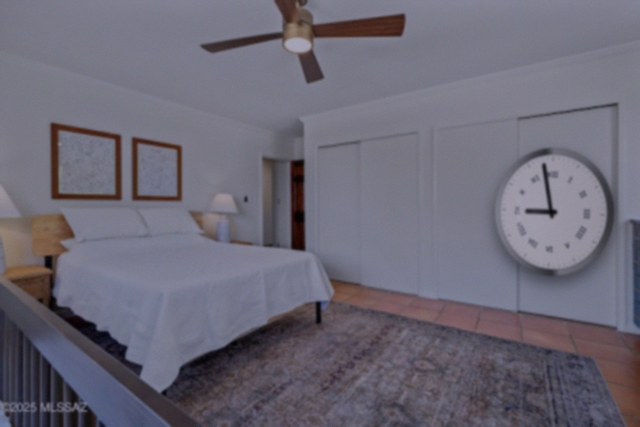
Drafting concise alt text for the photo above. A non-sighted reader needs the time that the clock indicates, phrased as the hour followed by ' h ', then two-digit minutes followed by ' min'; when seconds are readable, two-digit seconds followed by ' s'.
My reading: 8 h 58 min
